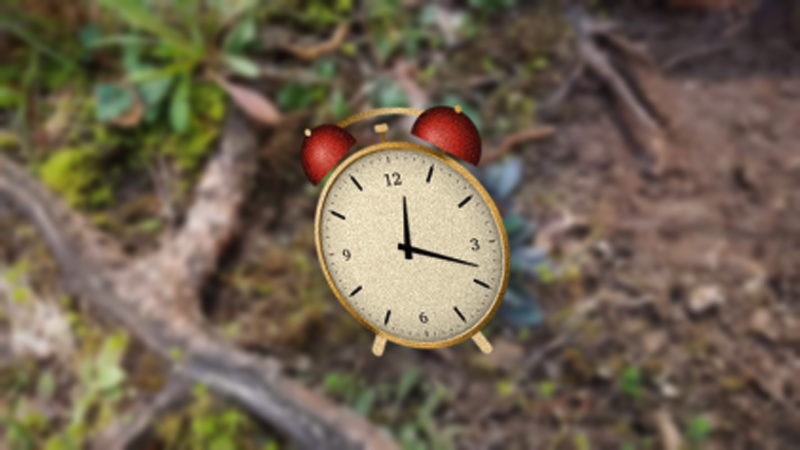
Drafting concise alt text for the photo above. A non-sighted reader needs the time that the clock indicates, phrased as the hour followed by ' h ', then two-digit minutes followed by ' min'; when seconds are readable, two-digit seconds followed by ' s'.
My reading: 12 h 18 min
